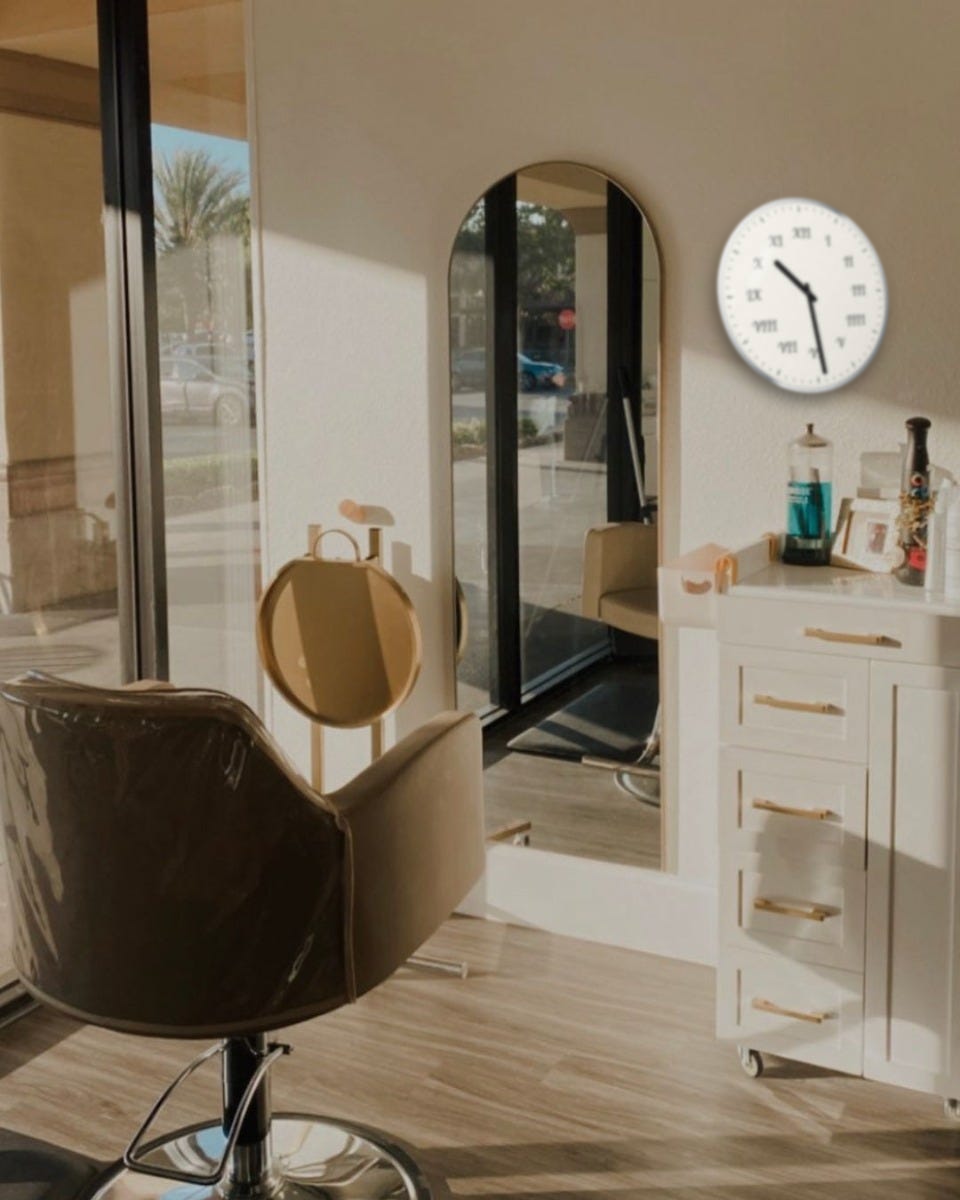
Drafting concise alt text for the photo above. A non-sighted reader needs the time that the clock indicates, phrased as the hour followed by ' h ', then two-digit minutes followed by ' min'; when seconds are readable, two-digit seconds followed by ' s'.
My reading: 10 h 29 min
